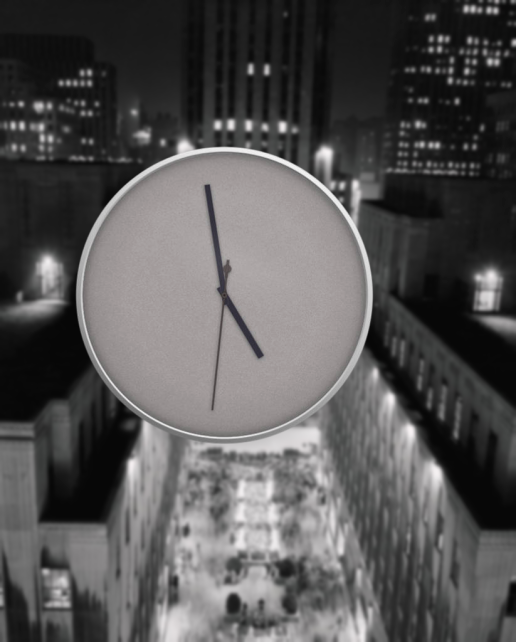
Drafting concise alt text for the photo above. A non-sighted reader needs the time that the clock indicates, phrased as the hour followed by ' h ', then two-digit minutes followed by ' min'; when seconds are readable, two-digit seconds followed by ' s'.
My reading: 4 h 58 min 31 s
